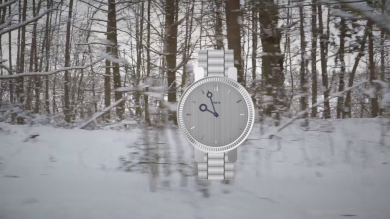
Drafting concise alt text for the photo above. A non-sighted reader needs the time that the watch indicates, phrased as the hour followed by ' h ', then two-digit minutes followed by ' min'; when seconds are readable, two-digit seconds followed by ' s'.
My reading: 9 h 57 min
